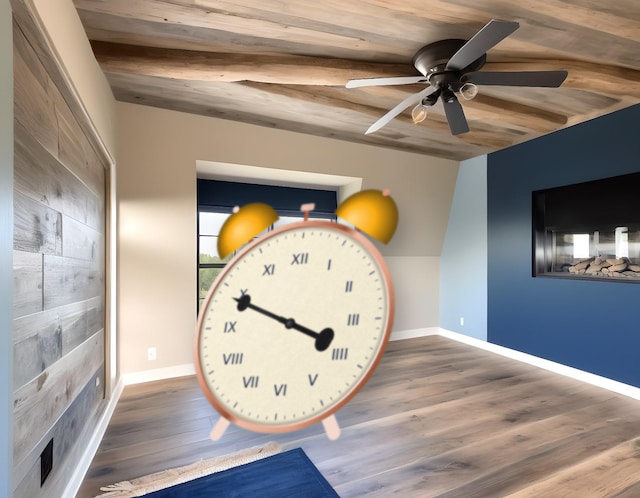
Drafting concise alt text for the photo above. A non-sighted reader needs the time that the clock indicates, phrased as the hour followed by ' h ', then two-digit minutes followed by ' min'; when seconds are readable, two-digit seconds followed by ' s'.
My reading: 3 h 49 min
